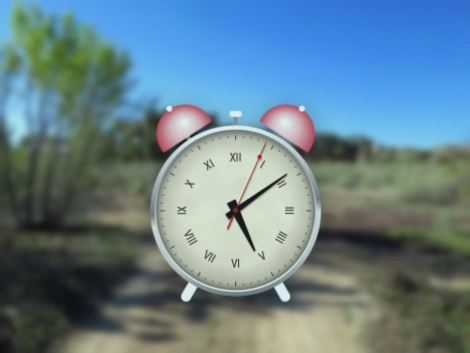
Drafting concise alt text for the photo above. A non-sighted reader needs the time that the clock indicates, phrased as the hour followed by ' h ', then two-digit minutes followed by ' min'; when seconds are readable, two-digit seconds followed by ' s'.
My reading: 5 h 09 min 04 s
